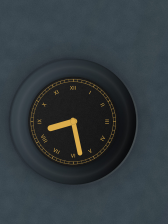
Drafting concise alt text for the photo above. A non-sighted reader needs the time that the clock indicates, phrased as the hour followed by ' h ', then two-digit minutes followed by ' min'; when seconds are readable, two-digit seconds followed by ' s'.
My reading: 8 h 28 min
